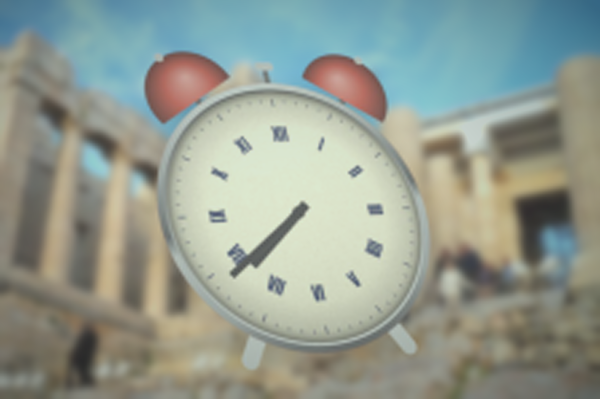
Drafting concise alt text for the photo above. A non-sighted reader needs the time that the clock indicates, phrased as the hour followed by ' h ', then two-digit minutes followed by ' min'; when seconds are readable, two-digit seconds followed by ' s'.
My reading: 7 h 39 min
